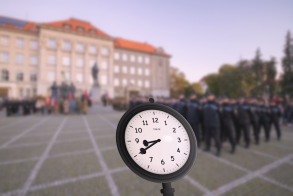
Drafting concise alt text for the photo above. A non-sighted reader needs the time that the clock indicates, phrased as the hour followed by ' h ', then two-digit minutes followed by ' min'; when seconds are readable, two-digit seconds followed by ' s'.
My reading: 8 h 40 min
